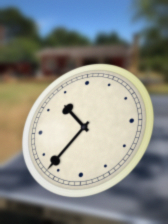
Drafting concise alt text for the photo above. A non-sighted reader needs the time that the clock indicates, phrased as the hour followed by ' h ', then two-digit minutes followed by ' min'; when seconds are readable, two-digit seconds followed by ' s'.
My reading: 10 h 37 min
